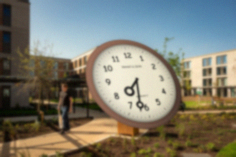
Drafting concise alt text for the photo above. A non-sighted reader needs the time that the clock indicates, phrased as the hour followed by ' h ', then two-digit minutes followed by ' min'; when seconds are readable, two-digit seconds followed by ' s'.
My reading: 7 h 32 min
